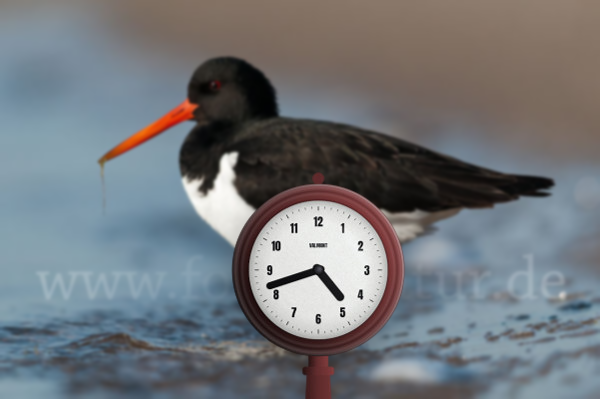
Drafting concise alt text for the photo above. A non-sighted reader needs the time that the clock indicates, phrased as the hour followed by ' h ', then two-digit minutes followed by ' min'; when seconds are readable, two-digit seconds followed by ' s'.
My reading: 4 h 42 min
